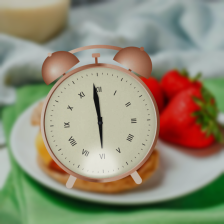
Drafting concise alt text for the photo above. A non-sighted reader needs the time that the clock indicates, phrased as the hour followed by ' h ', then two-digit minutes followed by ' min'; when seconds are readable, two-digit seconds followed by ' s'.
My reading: 5 h 59 min
